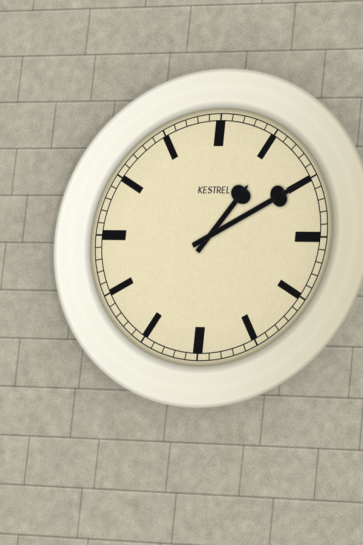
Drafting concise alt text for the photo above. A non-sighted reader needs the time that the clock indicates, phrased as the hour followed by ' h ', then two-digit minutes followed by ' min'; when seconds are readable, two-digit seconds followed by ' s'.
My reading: 1 h 10 min
